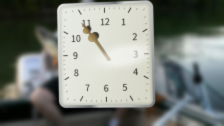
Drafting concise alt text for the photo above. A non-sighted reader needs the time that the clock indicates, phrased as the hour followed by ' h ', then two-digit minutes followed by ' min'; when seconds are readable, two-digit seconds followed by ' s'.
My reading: 10 h 54 min
